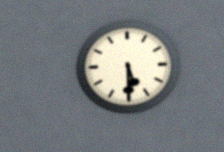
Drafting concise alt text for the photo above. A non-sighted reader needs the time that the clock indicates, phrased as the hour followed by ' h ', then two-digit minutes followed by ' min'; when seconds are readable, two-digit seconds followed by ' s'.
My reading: 5 h 30 min
